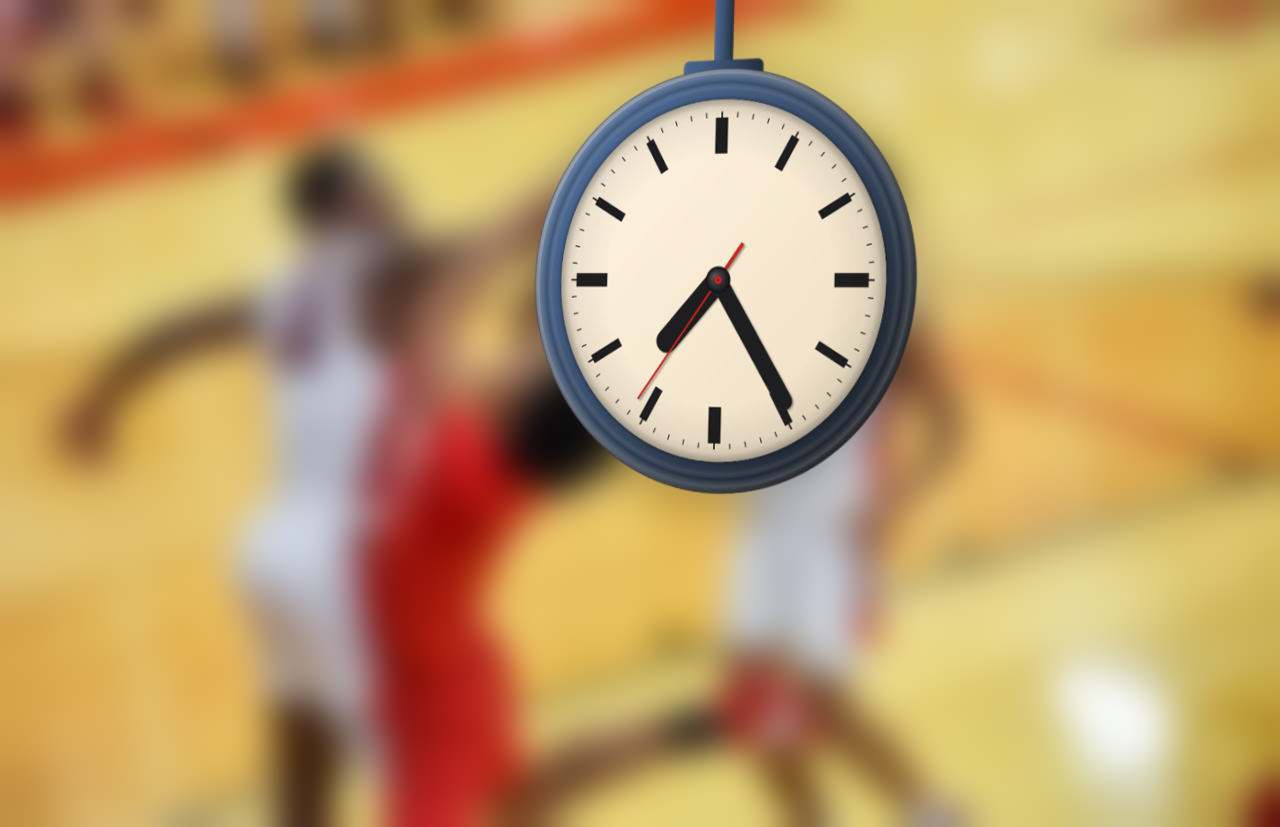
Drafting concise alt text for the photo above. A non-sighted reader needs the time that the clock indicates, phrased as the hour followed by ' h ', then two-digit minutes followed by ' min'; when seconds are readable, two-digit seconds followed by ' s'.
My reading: 7 h 24 min 36 s
